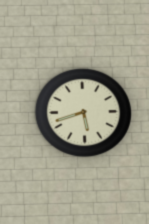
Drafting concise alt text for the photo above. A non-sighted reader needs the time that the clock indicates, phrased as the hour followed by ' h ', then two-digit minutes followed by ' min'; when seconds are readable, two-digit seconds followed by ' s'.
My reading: 5 h 42 min
